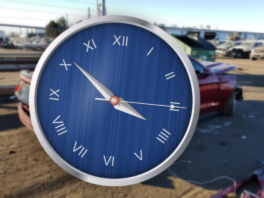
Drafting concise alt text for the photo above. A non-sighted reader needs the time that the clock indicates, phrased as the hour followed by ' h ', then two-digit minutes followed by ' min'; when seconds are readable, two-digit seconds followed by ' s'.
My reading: 3 h 51 min 15 s
